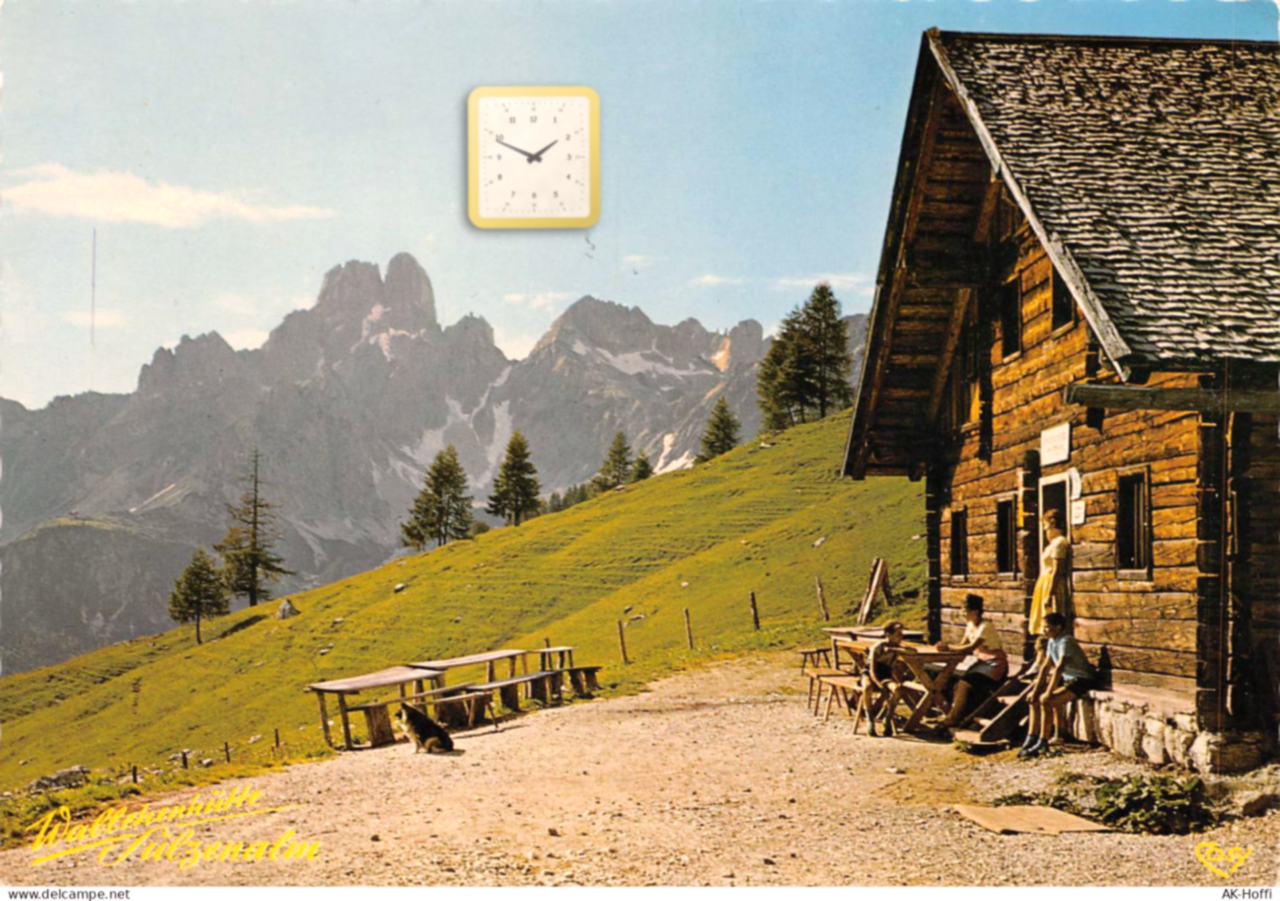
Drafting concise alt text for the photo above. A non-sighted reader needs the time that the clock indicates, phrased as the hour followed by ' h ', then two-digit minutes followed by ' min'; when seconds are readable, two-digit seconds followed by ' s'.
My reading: 1 h 49 min
